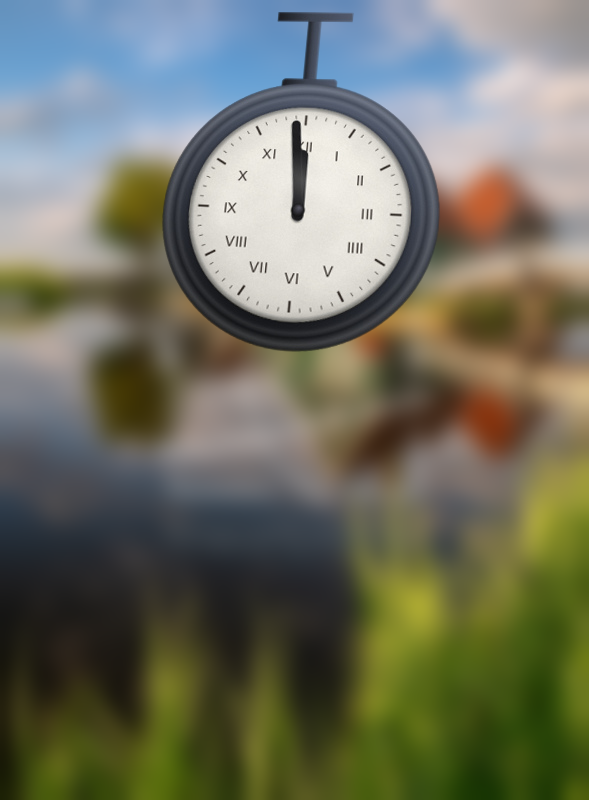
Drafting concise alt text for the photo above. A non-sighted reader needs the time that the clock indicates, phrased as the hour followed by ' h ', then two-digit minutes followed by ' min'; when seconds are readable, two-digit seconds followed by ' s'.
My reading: 11 h 59 min
